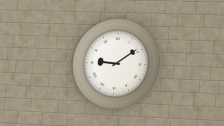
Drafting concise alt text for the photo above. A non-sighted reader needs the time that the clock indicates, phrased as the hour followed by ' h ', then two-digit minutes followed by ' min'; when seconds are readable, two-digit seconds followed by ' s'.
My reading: 9 h 09 min
